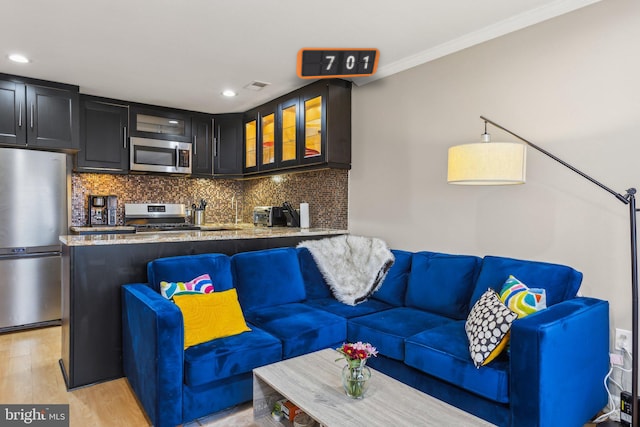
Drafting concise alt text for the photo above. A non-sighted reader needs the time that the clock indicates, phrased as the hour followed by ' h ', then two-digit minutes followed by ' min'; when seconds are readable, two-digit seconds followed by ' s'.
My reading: 7 h 01 min
